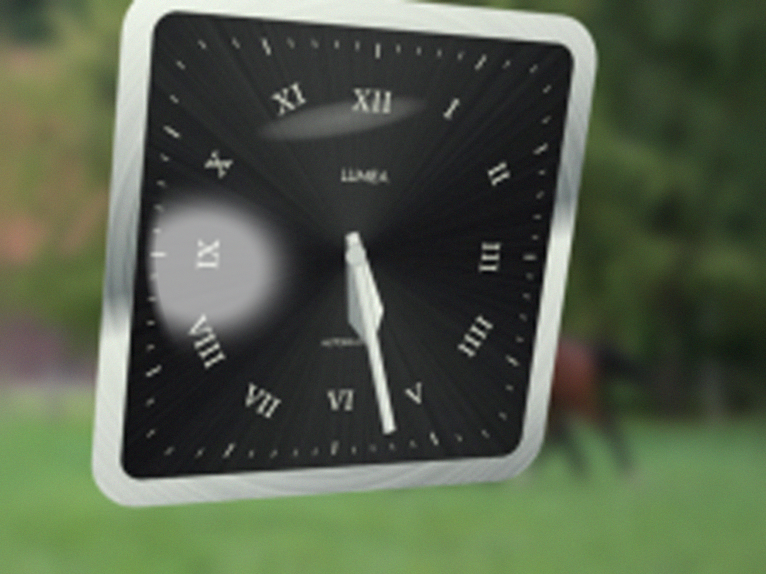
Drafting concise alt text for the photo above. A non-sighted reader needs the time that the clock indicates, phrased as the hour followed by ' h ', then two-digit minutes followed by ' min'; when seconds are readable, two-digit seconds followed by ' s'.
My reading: 5 h 27 min
